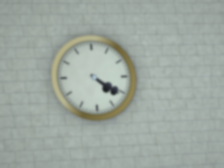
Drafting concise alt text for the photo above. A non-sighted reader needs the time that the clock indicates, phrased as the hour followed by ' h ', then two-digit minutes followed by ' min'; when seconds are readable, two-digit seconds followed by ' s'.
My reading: 4 h 21 min
